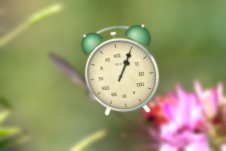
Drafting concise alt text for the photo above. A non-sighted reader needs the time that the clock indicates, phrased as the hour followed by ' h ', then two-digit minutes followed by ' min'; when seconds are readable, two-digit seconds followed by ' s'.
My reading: 1 h 05 min
